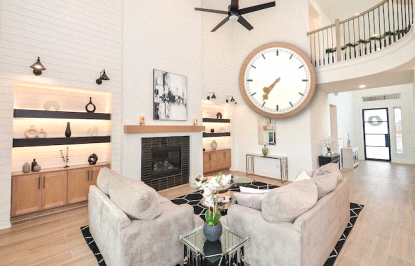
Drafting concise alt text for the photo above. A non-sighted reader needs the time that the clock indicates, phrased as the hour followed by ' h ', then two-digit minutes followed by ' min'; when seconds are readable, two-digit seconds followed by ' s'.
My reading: 7 h 36 min
